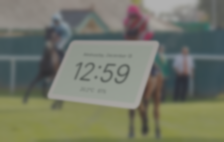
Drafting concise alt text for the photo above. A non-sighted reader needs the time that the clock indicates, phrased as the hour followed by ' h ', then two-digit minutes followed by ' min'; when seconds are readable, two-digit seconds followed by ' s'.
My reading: 12 h 59 min
